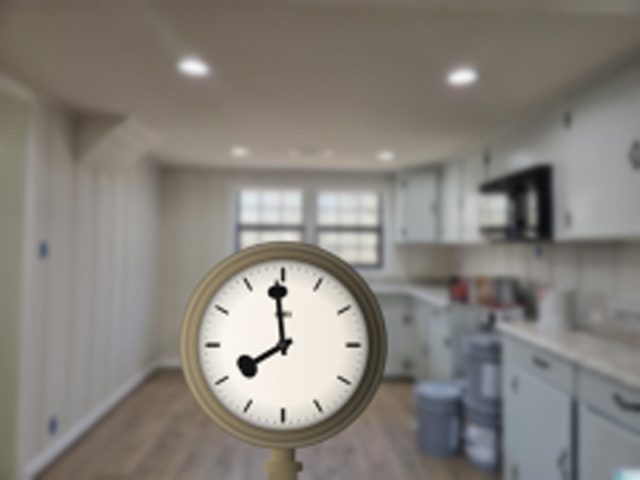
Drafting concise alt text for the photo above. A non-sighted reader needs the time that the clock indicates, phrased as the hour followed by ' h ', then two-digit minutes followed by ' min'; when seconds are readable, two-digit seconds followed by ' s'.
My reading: 7 h 59 min
